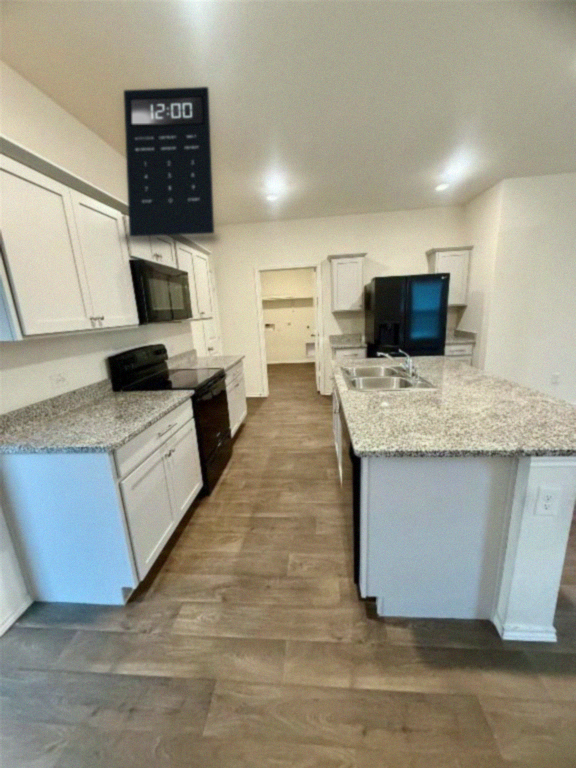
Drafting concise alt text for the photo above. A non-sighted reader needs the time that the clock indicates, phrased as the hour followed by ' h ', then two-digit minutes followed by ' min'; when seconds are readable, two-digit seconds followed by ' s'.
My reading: 12 h 00 min
